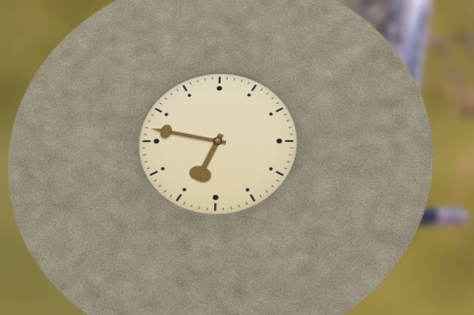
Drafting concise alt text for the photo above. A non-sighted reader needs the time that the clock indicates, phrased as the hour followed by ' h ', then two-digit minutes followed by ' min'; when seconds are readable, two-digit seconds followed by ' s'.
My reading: 6 h 47 min
